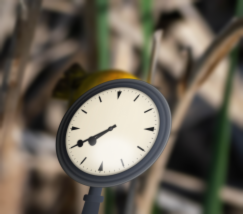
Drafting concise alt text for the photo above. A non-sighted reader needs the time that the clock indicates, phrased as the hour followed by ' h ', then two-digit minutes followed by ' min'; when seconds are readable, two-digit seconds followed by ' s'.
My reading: 7 h 40 min
